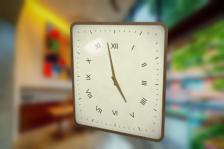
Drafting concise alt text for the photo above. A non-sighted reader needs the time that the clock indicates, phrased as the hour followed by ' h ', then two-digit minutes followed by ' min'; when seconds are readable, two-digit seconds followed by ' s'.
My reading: 4 h 58 min
